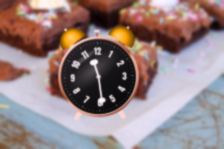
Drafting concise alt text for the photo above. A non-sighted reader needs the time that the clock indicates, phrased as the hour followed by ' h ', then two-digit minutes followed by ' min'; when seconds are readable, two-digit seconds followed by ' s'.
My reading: 11 h 29 min
